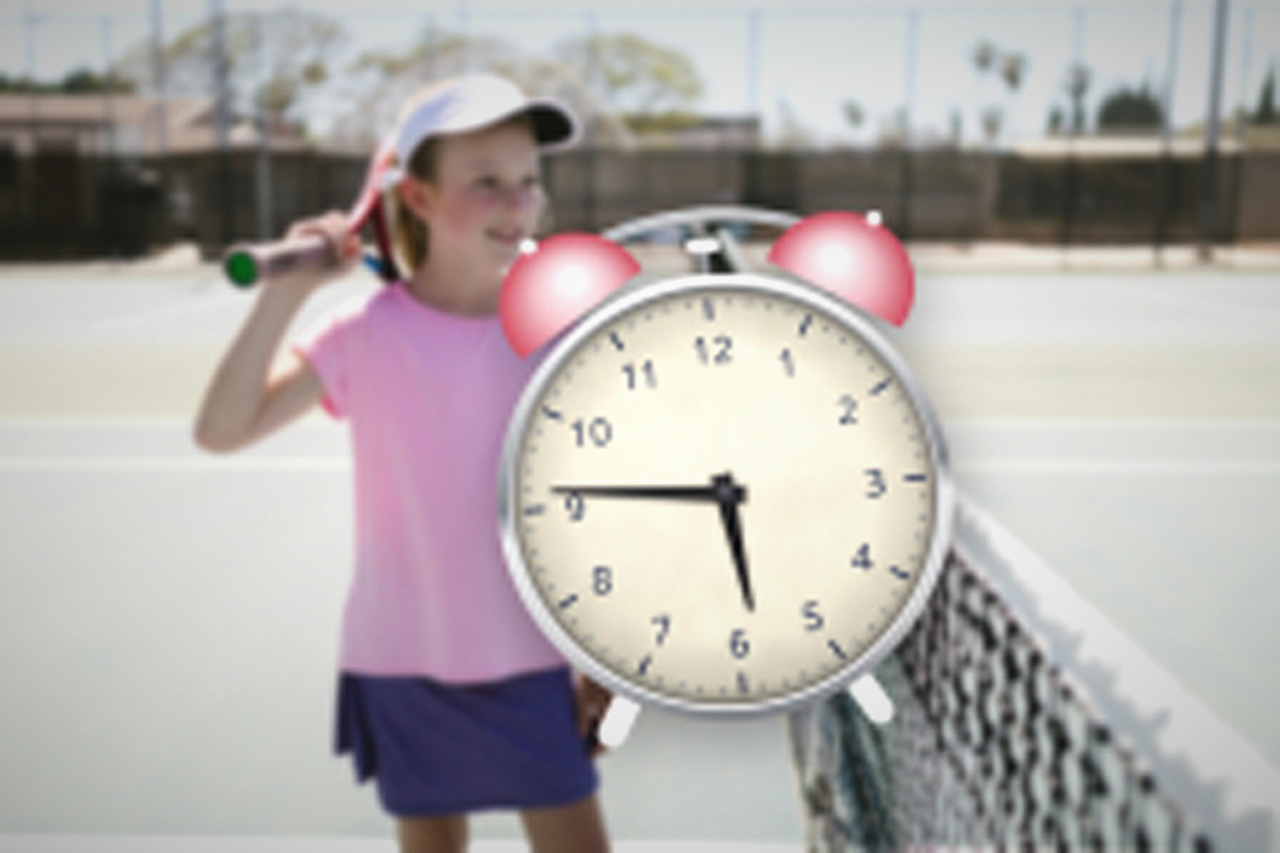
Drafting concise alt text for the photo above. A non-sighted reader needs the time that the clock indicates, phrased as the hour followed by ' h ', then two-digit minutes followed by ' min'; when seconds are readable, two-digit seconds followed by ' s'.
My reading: 5 h 46 min
